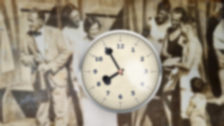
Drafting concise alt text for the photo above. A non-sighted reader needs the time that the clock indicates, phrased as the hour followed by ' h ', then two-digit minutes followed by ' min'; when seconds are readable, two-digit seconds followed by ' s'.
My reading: 7 h 55 min
